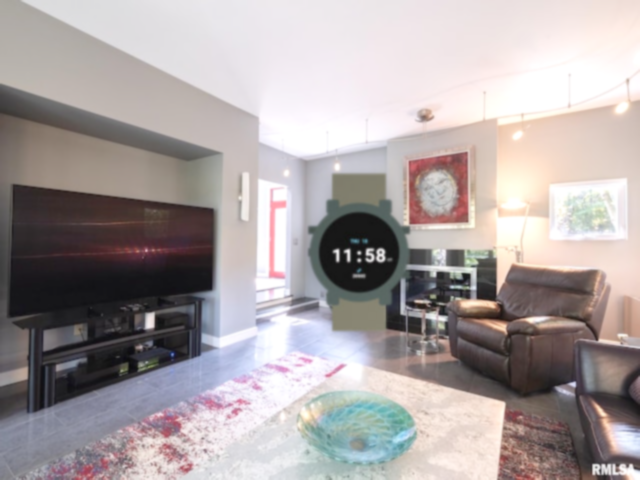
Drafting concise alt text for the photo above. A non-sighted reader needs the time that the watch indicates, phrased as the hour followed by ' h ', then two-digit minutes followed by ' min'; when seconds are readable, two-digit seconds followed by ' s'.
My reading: 11 h 58 min
